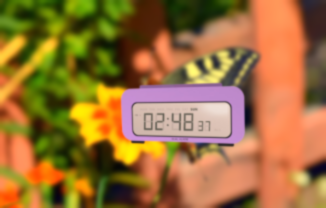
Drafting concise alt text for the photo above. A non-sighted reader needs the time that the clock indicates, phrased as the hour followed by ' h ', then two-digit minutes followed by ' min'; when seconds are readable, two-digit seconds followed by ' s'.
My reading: 2 h 48 min 37 s
